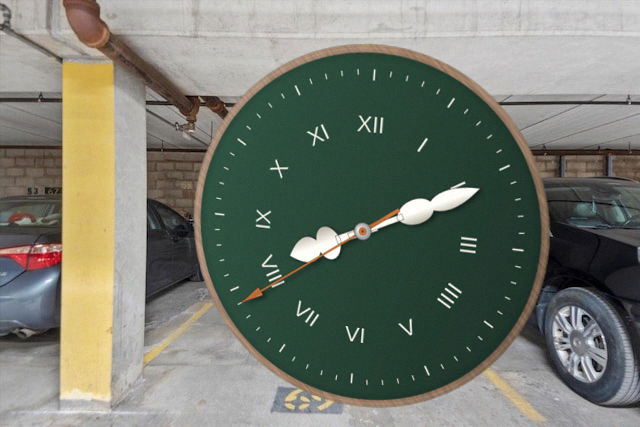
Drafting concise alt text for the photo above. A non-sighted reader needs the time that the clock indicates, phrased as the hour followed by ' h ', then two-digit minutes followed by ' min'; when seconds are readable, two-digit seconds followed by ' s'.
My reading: 8 h 10 min 39 s
